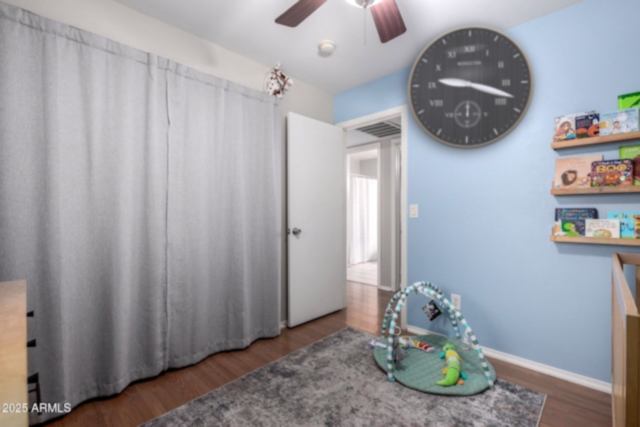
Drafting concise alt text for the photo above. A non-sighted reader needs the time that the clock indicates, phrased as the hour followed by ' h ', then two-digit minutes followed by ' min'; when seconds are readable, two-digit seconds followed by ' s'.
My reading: 9 h 18 min
